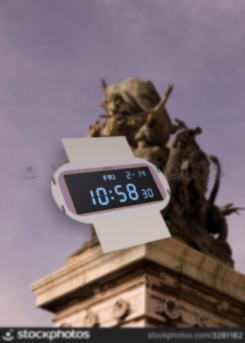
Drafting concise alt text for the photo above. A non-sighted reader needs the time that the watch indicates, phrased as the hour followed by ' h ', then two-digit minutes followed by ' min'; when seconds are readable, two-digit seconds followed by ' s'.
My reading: 10 h 58 min
